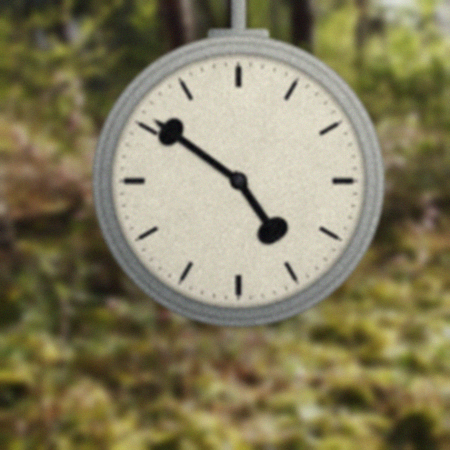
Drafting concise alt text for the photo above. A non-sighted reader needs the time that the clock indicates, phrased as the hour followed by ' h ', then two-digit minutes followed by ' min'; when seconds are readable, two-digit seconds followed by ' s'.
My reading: 4 h 51 min
